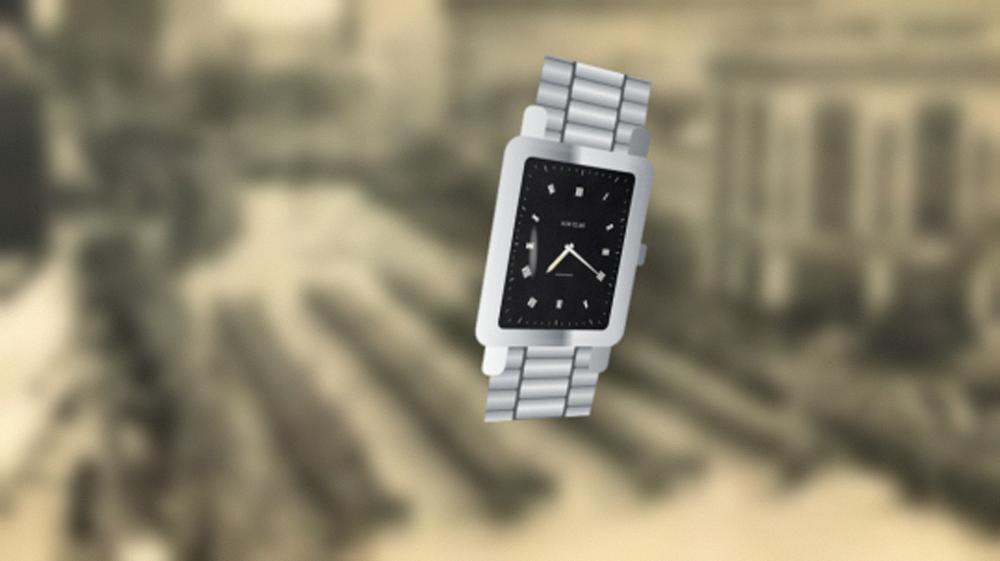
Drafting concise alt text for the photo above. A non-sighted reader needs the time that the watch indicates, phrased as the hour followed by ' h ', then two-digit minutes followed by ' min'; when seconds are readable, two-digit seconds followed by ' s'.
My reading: 7 h 20 min
